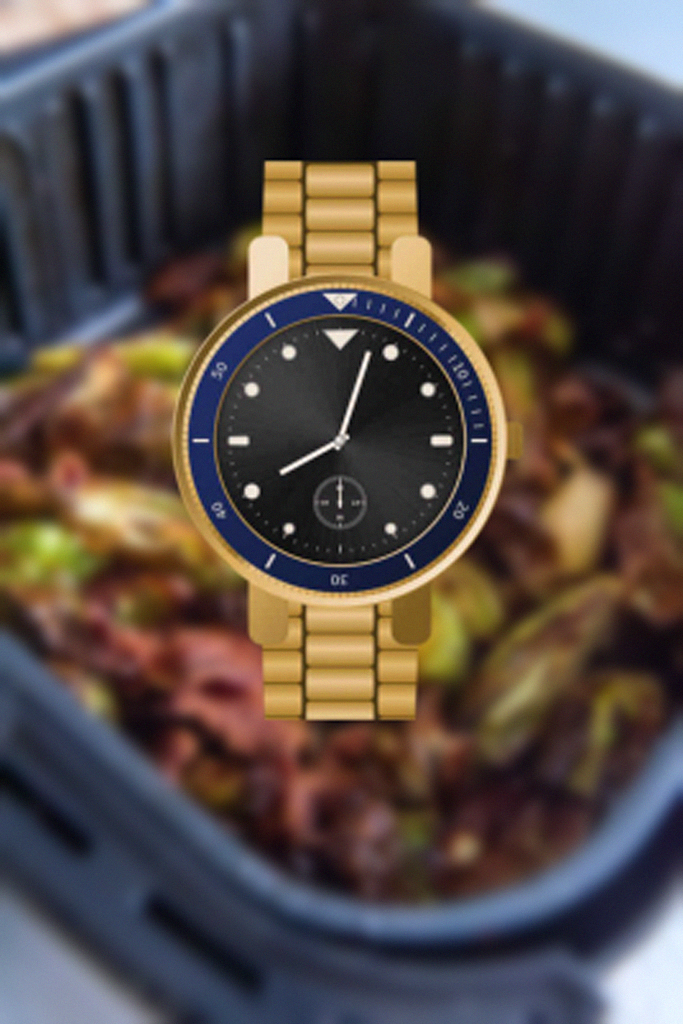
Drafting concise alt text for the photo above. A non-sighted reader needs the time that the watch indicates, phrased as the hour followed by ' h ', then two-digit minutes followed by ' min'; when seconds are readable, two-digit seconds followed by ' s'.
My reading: 8 h 03 min
